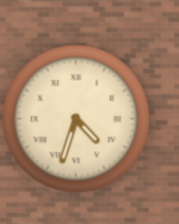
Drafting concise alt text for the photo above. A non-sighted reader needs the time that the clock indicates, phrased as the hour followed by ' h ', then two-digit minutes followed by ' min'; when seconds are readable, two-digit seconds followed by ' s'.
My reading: 4 h 33 min
